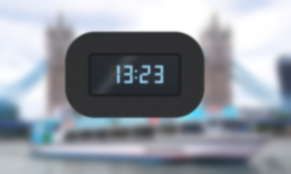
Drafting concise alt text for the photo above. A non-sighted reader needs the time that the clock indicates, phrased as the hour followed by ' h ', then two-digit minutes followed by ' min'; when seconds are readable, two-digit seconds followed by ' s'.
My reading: 13 h 23 min
